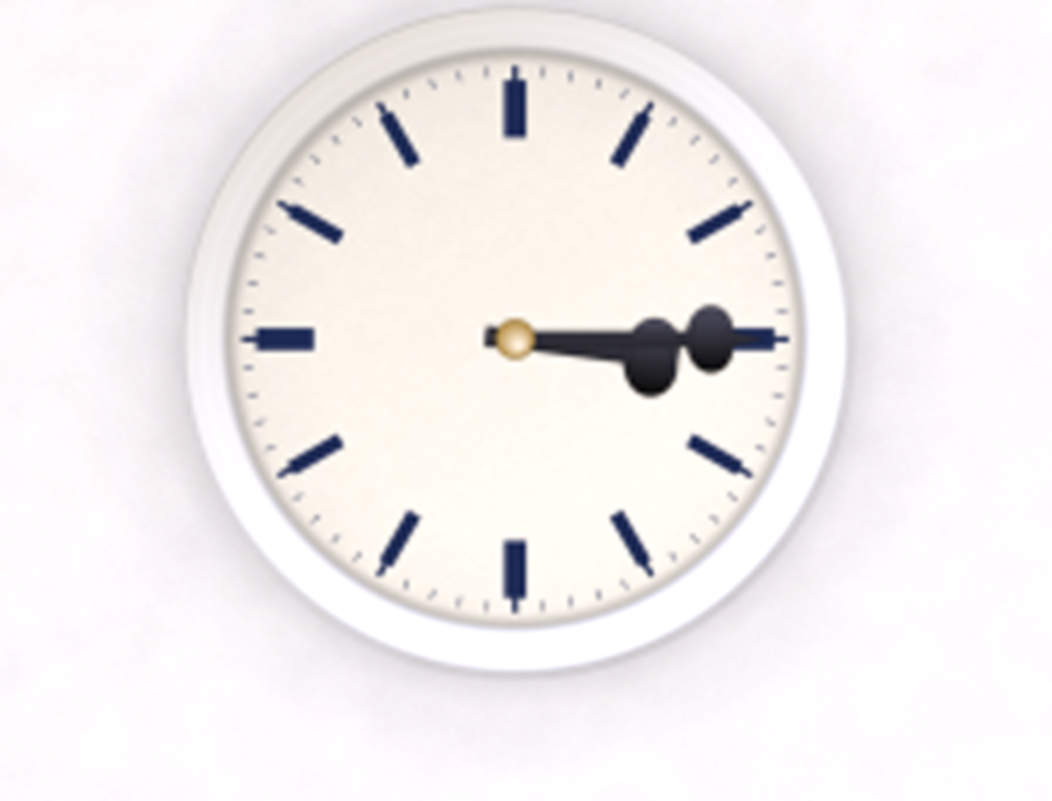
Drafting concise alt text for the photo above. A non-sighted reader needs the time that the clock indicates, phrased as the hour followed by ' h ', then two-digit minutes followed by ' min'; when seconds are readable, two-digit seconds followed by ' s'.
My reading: 3 h 15 min
